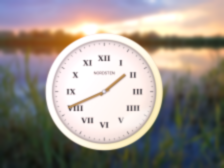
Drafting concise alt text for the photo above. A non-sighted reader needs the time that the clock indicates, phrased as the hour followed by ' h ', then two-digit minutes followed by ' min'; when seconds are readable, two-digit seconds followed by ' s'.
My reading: 1 h 41 min
